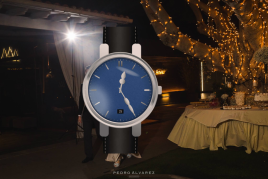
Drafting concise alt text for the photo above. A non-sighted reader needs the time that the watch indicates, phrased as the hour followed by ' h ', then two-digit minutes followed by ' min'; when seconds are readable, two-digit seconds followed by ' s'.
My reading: 12 h 25 min
